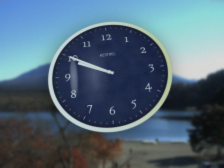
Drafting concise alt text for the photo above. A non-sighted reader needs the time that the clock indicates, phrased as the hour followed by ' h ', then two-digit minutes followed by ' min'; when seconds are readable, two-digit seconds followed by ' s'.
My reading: 9 h 50 min
